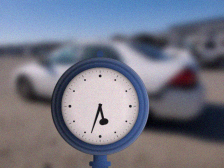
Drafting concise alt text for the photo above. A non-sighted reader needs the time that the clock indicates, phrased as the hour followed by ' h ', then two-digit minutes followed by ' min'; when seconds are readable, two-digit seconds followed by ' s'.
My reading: 5 h 33 min
